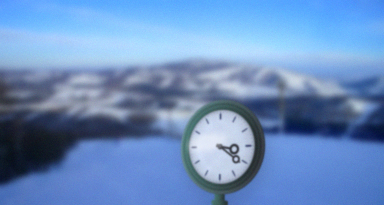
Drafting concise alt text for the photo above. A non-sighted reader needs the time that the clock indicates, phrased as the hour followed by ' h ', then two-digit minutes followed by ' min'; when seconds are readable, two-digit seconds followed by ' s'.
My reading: 3 h 21 min
